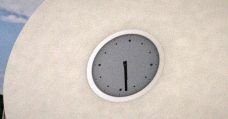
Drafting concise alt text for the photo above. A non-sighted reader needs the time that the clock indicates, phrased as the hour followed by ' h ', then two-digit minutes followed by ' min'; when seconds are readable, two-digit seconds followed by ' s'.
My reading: 5 h 28 min
